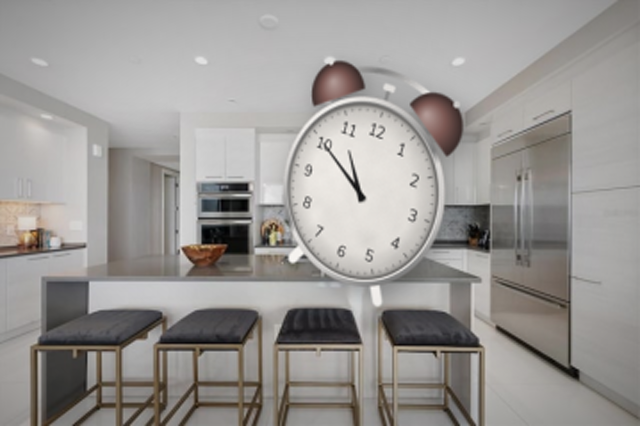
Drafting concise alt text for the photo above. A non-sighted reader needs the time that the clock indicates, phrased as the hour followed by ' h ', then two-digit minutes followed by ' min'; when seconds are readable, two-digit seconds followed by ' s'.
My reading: 10 h 50 min
